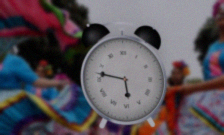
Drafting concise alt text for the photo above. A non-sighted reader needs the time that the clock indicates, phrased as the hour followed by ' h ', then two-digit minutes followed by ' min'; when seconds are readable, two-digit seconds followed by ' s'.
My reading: 5 h 47 min
